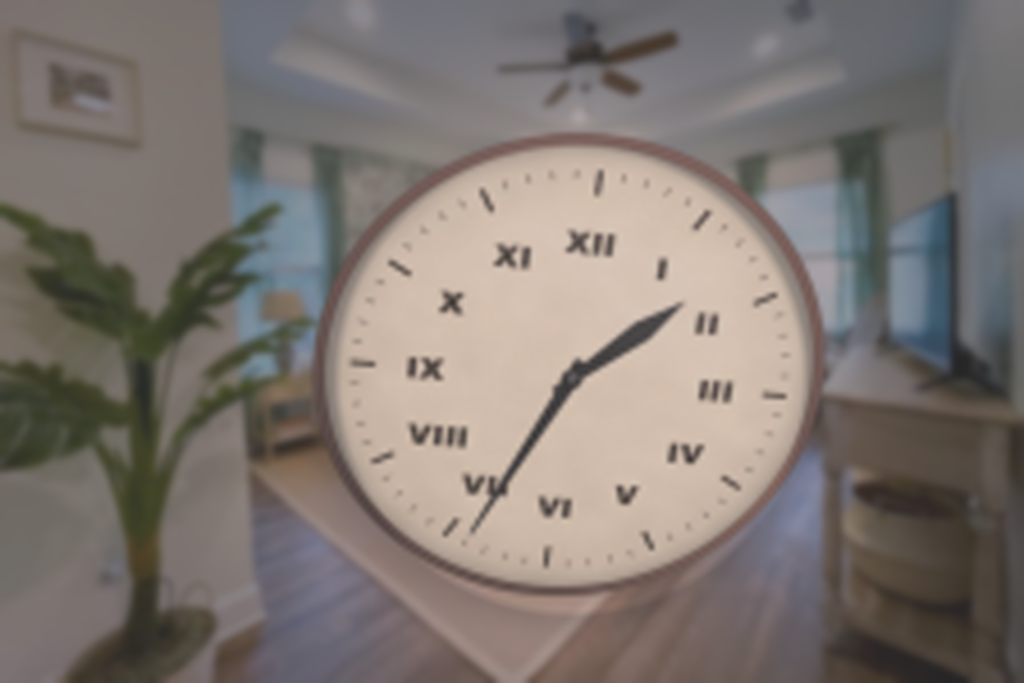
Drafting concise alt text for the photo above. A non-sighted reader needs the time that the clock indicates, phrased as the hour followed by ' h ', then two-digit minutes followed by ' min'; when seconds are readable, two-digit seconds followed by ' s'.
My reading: 1 h 34 min
